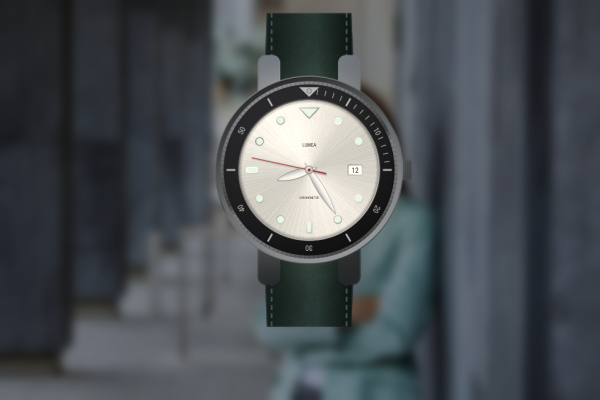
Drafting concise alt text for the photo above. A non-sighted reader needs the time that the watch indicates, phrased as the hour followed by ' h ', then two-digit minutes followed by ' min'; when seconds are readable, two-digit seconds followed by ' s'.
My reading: 8 h 24 min 47 s
